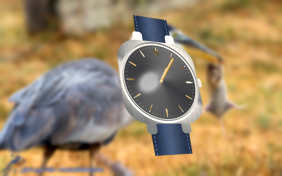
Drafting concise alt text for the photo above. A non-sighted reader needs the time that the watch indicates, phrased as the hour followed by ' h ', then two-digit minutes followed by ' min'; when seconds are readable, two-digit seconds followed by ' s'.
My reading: 1 h 06 min
